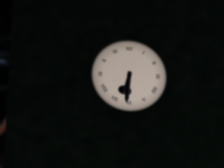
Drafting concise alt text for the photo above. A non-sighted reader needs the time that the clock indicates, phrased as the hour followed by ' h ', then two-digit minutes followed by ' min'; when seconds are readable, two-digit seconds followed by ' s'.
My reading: 6 h 31 min
